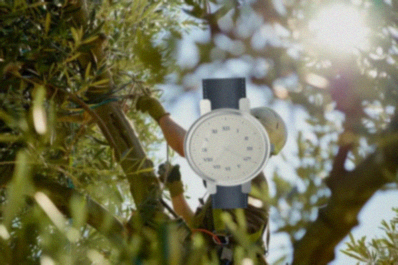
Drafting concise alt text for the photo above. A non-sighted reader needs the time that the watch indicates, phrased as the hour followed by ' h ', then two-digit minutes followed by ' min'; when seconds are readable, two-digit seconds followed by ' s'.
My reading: 7 h 20 min
